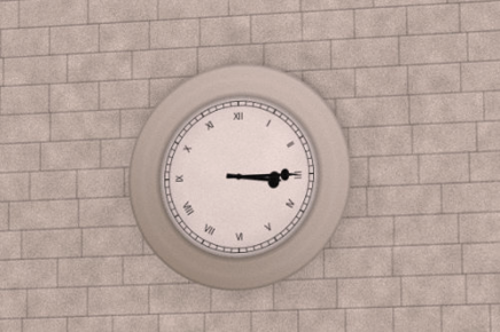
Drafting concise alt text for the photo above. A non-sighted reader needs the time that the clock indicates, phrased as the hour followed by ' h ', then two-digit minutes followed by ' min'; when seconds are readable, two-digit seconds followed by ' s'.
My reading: 3 h 15 min
